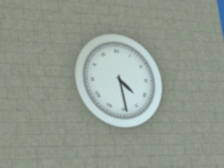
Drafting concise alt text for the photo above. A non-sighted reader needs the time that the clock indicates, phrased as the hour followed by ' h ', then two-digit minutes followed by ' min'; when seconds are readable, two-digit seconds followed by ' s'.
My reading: 4 h 29 min
